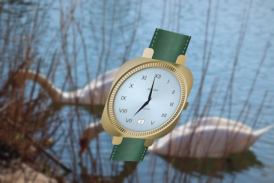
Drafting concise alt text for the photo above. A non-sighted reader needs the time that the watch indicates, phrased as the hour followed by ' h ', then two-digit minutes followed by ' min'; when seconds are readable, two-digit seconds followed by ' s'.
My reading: 6 h 59 min
